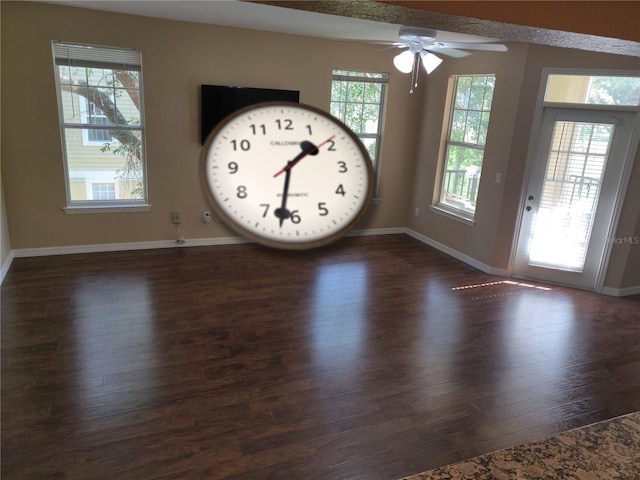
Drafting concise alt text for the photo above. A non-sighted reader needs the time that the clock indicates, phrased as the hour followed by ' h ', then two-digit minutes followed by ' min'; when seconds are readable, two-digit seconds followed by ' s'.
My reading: 1 h 32 min 09 s
